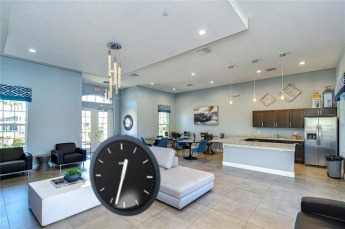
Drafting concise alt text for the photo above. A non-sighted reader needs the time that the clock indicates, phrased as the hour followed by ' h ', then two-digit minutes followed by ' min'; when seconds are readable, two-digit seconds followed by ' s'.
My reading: 12 h 33 min
